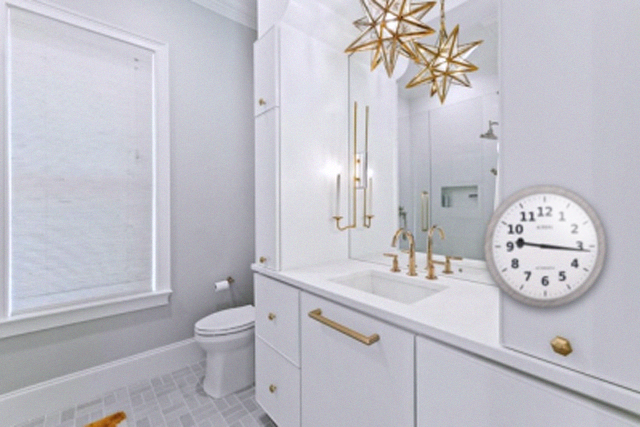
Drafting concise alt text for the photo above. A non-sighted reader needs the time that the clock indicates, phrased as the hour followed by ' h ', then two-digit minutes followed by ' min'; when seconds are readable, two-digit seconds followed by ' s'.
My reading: 9 h 16 min
